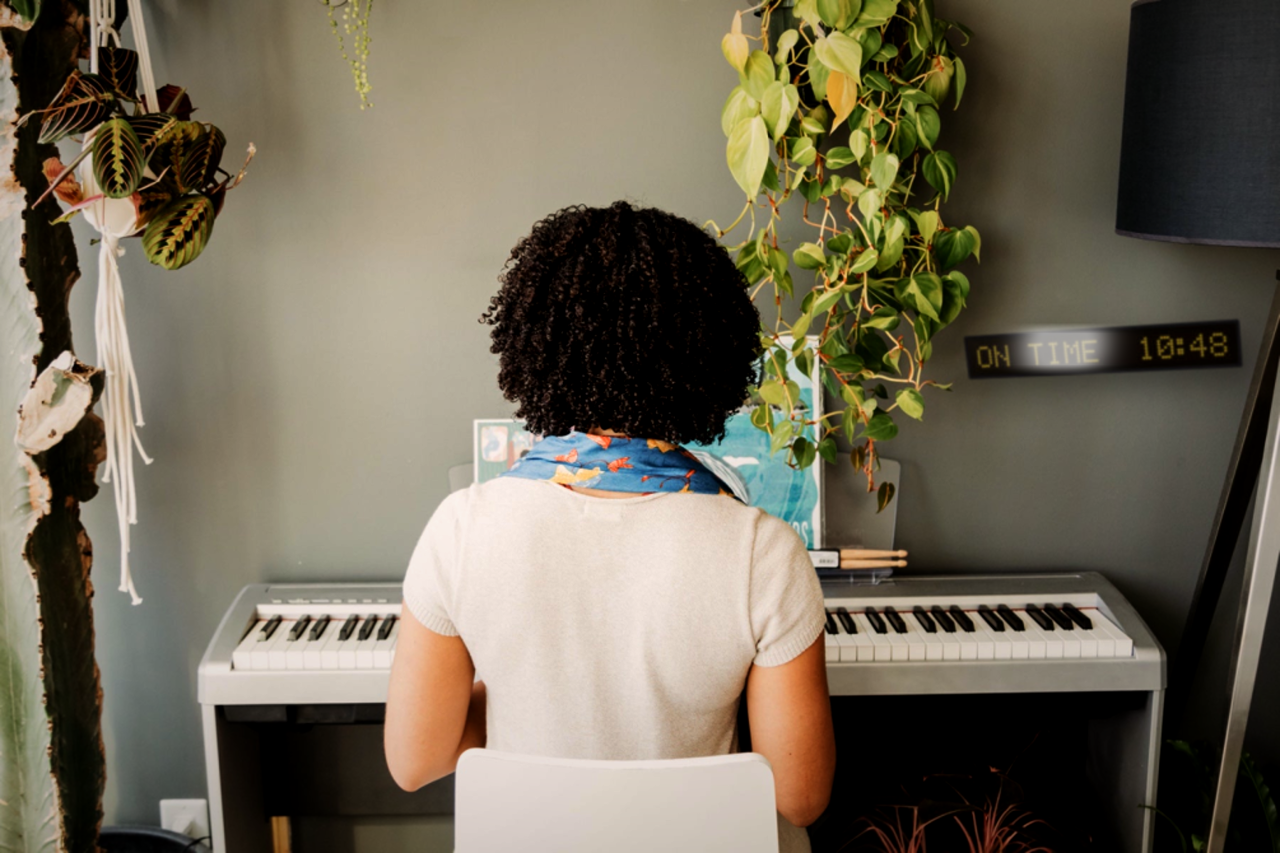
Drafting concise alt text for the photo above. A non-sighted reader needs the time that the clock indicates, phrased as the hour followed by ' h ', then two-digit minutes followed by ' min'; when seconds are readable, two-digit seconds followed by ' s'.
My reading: 10 h 48 min
